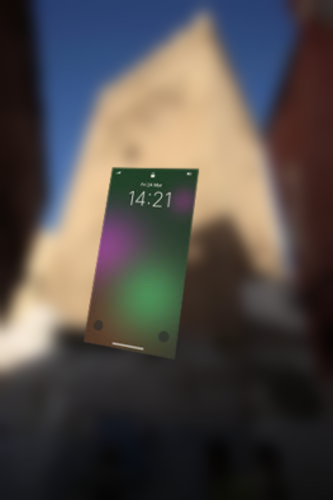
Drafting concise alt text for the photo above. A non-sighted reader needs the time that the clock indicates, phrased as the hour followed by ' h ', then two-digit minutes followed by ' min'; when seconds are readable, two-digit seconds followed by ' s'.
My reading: 14 h 21 min
